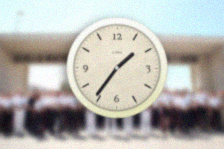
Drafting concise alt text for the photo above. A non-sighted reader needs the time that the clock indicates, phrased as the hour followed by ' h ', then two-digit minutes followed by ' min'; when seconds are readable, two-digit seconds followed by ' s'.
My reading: 1 h 36 min
